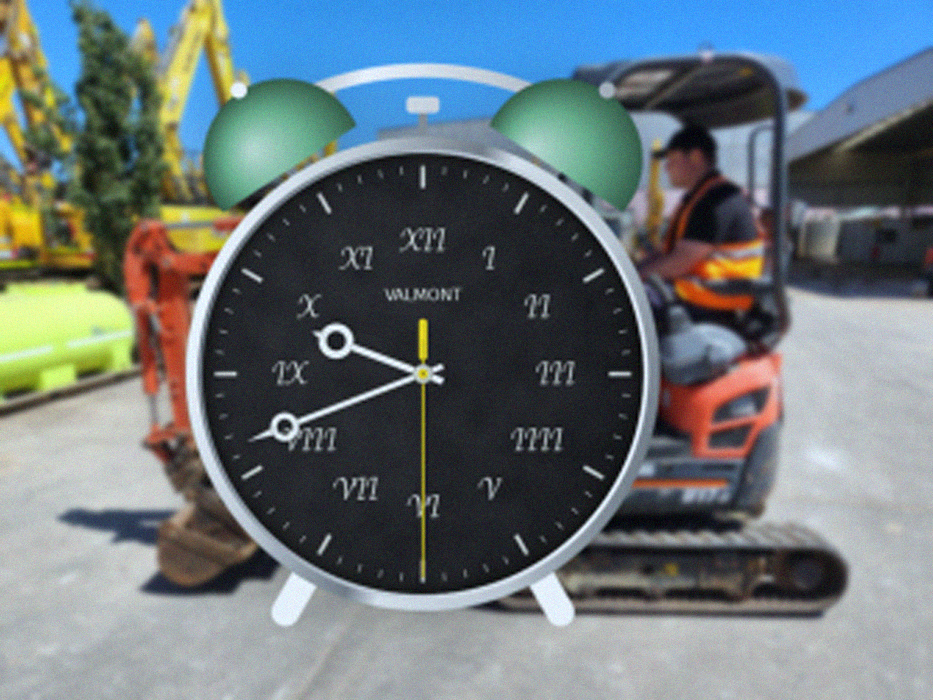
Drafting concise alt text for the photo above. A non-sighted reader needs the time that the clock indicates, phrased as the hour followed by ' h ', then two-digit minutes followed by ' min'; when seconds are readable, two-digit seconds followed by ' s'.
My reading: 9 h 41 min 30 s
